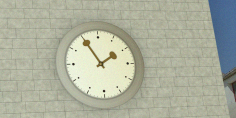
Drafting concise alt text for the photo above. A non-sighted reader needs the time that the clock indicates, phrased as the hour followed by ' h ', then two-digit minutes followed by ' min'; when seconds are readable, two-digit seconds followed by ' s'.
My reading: 1 h 55 min
